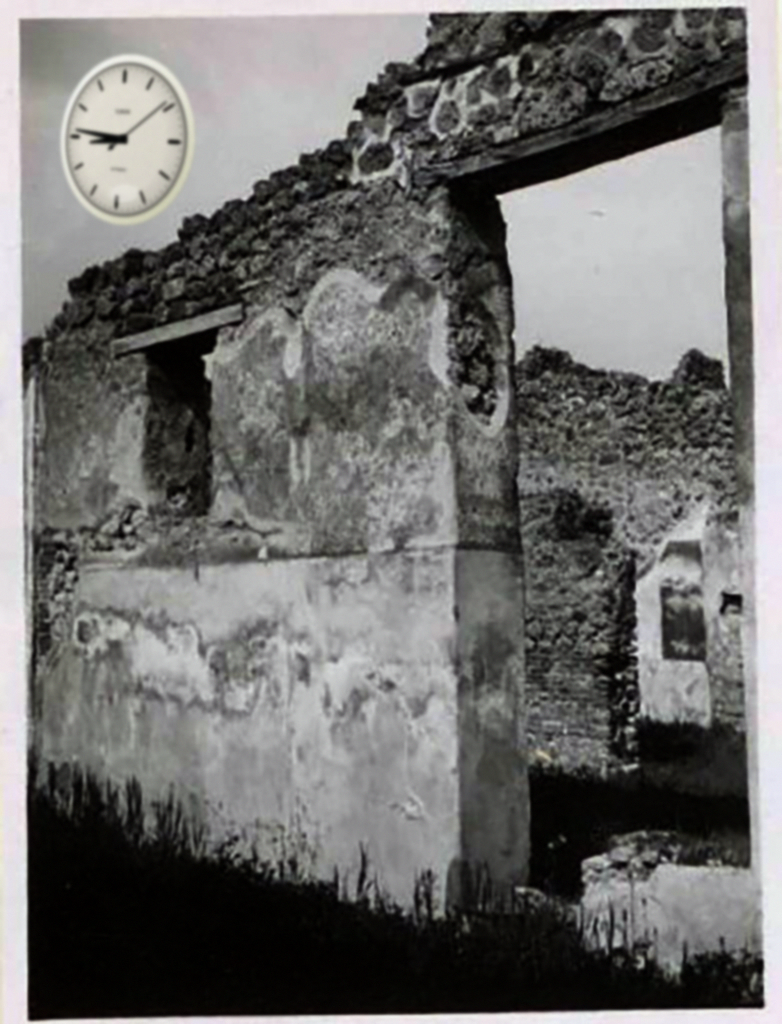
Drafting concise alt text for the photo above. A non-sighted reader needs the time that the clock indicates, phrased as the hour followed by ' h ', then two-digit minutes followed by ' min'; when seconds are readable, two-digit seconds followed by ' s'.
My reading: 8 h 46 min 09 s
